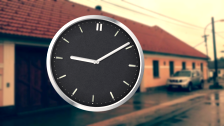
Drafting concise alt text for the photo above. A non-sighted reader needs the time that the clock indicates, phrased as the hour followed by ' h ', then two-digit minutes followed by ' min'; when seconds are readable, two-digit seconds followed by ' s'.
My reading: 9 h 09 min
